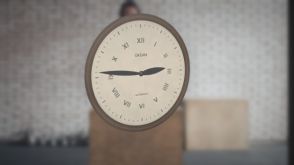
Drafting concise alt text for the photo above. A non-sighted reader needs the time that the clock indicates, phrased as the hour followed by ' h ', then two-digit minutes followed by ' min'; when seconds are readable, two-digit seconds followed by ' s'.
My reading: 2 h 46 min
